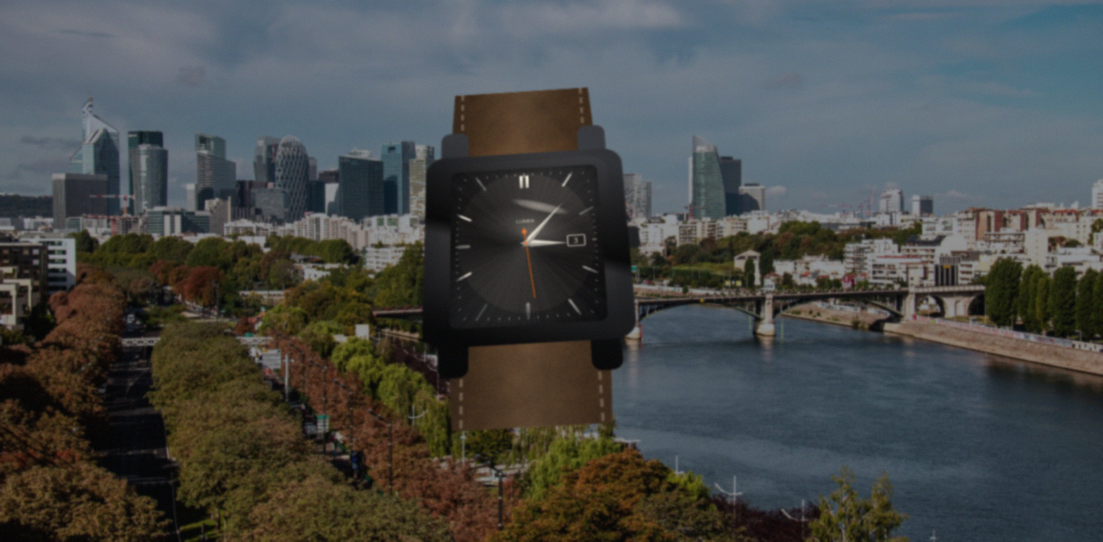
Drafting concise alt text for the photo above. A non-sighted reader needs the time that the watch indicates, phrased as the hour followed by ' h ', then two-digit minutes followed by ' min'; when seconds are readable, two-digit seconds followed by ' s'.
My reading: 3 h 06 min 29 s
